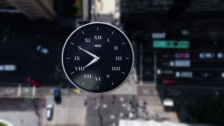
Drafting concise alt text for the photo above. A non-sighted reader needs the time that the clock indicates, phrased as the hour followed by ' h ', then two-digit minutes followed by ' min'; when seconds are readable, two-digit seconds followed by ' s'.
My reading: 7 h 50 min
